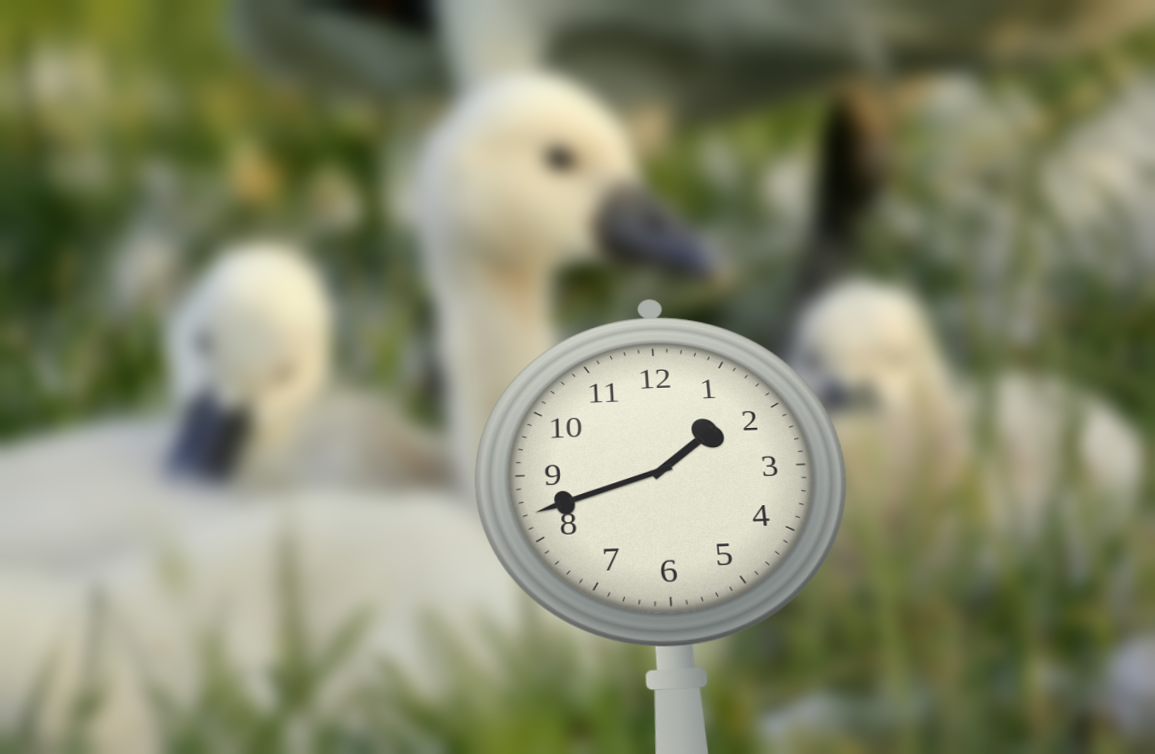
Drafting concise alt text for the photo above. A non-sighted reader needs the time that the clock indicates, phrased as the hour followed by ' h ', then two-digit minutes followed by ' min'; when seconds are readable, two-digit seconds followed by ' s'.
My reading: 1 h 42 min
